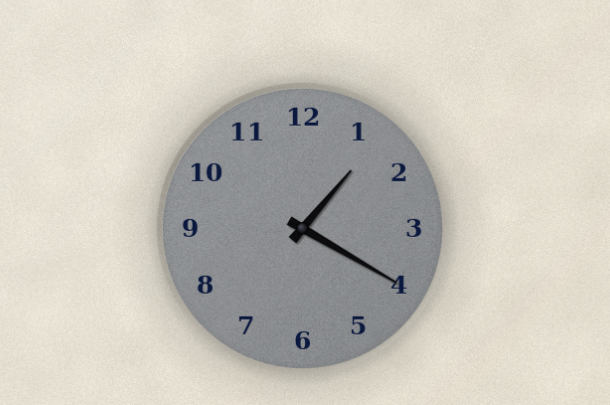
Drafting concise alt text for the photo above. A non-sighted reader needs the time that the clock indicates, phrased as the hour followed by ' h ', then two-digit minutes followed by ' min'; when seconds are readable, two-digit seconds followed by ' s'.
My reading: 1 h 20 min
